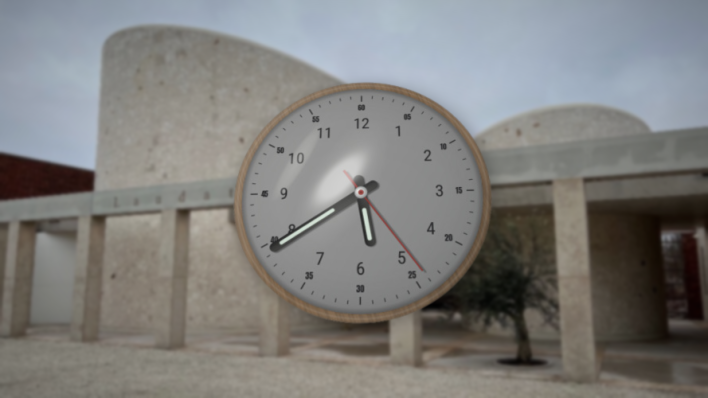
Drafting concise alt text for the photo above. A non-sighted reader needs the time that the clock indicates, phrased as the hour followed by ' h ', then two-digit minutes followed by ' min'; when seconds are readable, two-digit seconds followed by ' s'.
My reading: 5 h 39 min 24 s
